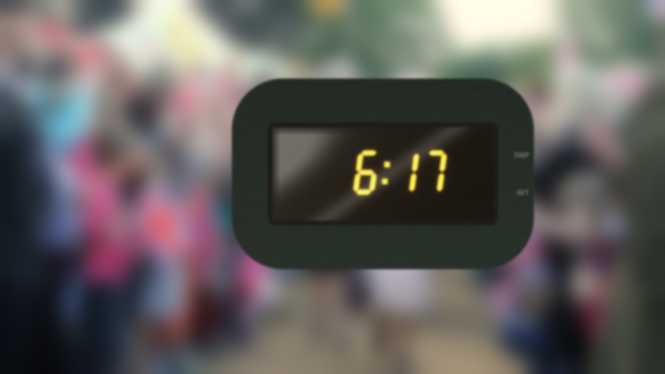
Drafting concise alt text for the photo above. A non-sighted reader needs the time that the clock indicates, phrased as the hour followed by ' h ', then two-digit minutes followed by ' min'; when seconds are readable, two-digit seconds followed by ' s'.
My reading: 6 h 17 min
